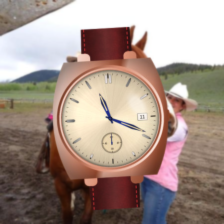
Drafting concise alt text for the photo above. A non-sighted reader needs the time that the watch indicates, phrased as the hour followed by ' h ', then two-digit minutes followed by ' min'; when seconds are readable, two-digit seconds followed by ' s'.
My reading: 11 h 19 min
